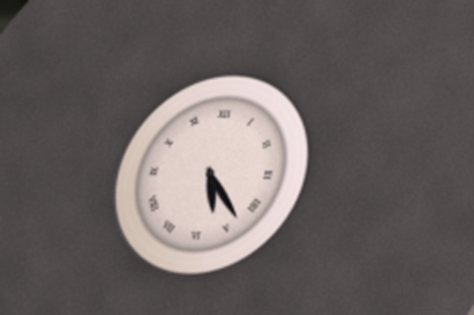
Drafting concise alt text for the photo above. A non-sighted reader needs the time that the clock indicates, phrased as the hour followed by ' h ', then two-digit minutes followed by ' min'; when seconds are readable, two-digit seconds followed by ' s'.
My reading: 5 h 23 min
